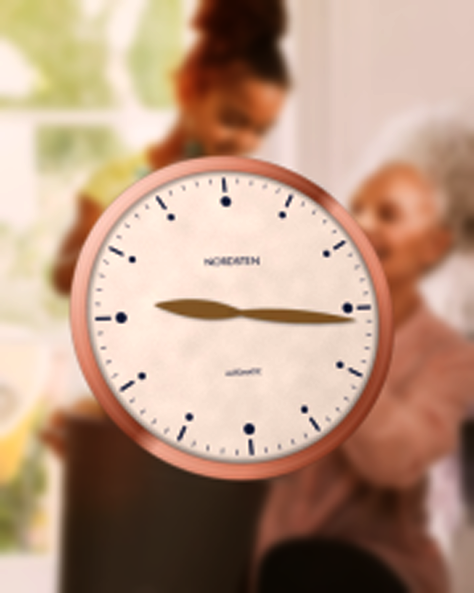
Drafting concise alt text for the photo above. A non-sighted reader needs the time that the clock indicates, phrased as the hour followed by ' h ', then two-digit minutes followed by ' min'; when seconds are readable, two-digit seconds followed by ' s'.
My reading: 9 h 16 min
